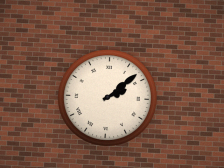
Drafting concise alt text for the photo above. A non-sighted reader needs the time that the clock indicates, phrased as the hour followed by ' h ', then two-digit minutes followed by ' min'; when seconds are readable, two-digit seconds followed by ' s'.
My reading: 2 h 08 min
